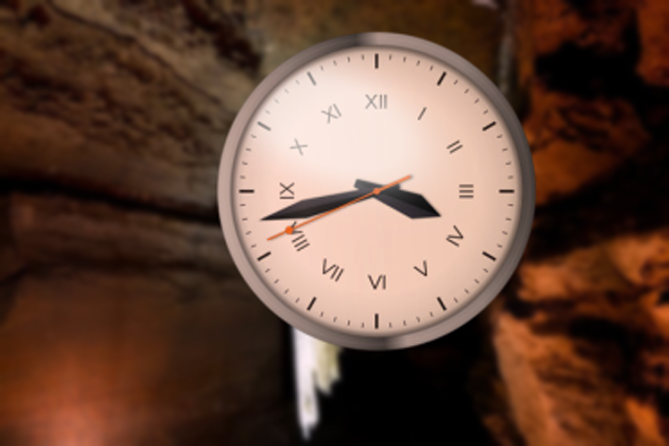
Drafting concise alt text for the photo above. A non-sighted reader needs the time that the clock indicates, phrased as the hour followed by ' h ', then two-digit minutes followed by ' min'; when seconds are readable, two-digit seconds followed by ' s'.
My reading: 3 h 42 min 41 s
